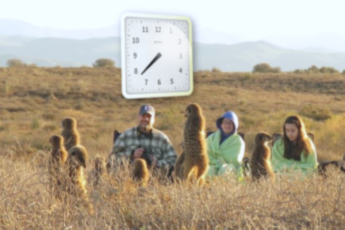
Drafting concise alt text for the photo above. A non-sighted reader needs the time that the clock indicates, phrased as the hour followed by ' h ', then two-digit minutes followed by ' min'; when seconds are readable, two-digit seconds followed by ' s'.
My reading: 7 h 38 min
